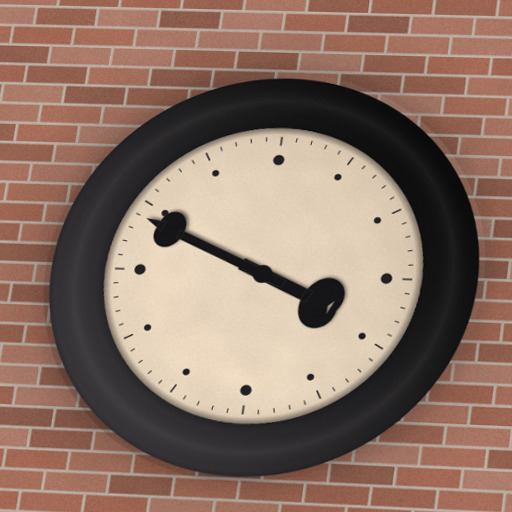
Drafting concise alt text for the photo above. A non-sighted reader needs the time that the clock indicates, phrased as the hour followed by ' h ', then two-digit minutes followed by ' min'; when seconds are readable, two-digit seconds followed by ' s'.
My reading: 3 h 49 min
